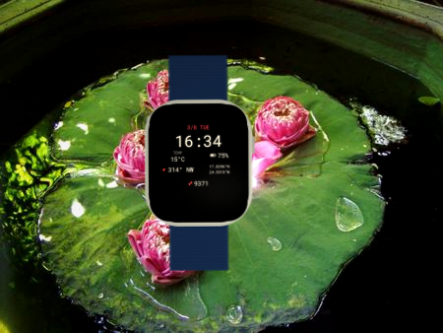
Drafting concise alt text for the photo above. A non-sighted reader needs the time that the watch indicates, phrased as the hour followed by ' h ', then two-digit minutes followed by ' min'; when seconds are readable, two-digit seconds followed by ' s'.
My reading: 16 h 34 min
